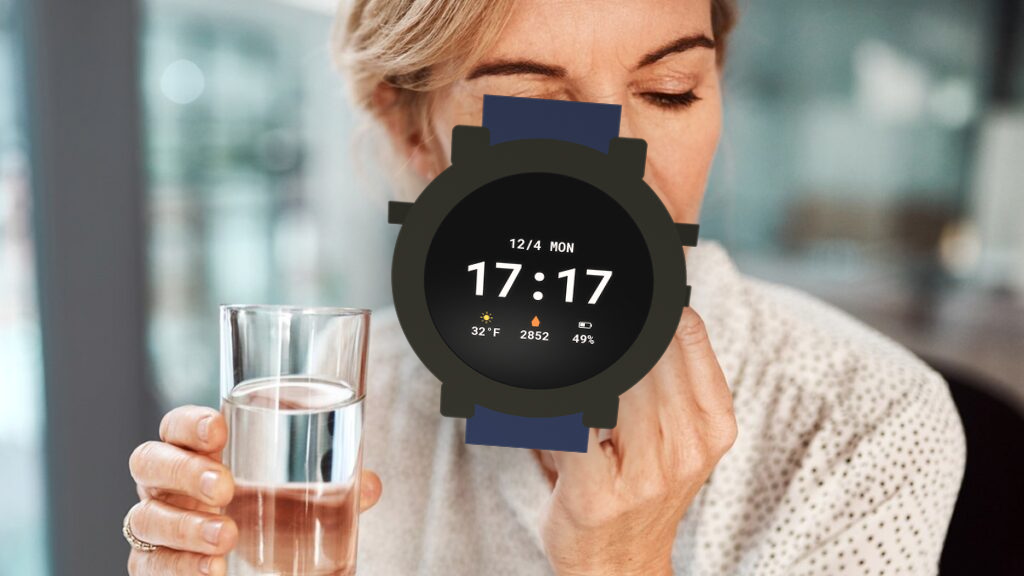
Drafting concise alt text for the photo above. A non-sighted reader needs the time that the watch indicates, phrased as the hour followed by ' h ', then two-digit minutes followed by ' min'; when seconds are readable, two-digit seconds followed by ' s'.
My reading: 17 h 17 min
